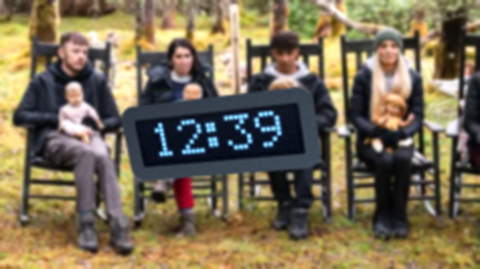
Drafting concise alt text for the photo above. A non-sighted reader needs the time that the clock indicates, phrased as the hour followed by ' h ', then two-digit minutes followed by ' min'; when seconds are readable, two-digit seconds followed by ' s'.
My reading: 12 h 39 min
